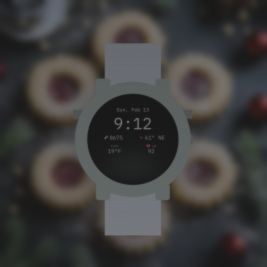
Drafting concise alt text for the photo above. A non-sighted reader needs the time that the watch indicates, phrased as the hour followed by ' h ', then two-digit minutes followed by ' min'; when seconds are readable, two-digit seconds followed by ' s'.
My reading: 9 h 12 min
